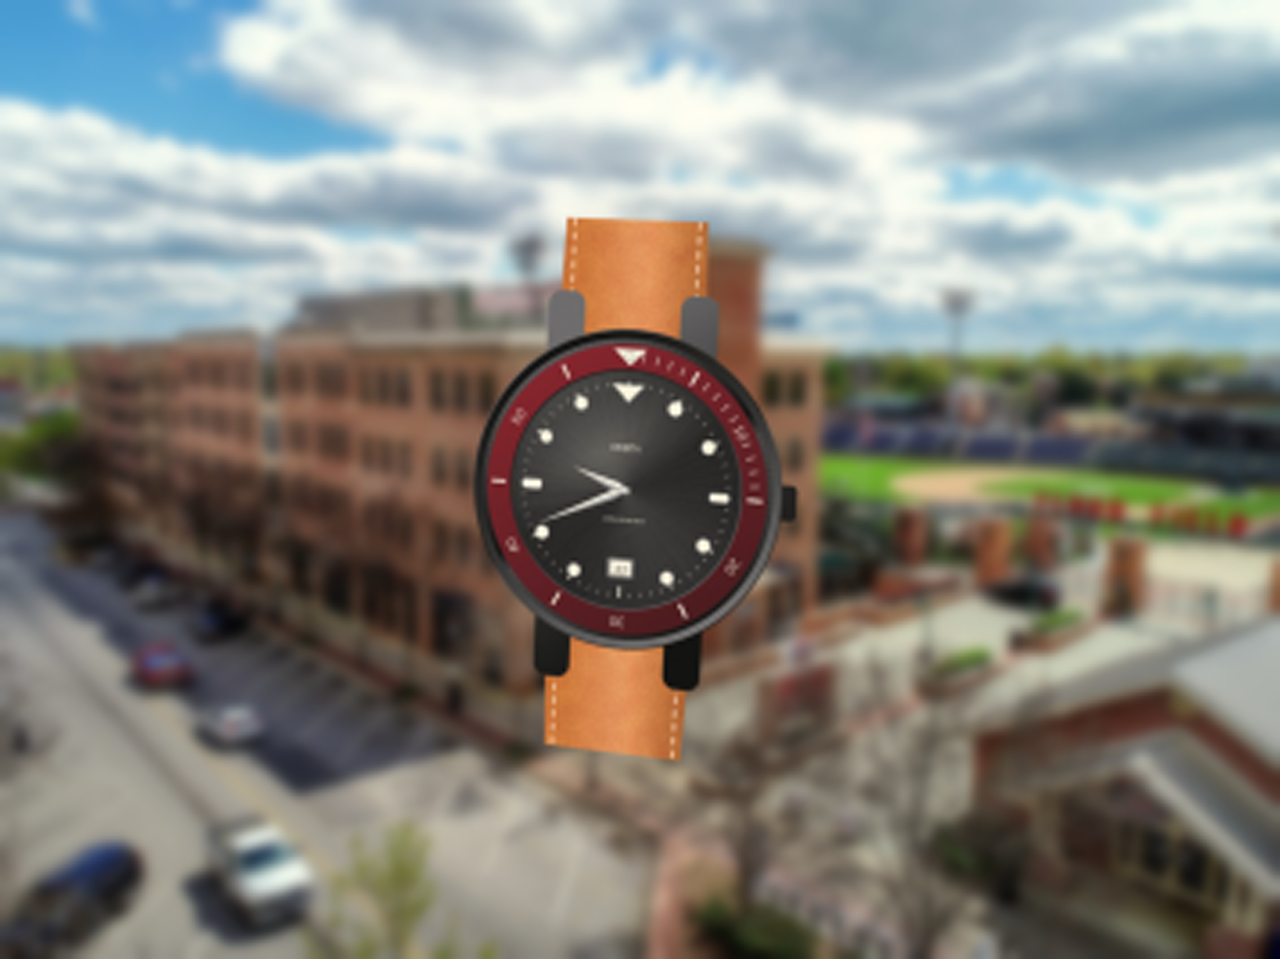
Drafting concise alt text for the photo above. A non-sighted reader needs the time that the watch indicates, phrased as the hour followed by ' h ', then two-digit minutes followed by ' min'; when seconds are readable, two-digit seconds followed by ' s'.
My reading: 9 h 41 min
